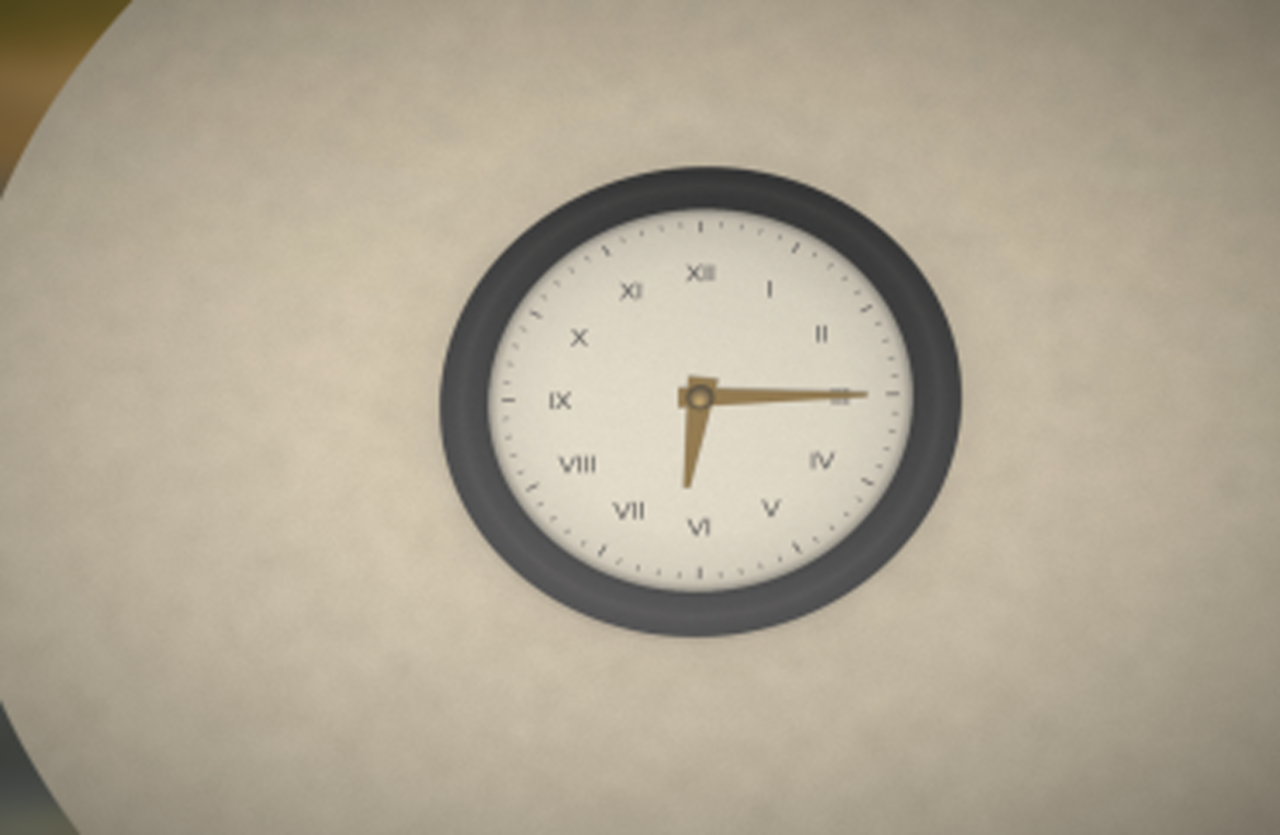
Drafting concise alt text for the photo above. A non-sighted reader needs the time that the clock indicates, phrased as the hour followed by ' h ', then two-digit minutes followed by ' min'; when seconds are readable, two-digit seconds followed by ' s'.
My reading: 6 h 15 min
